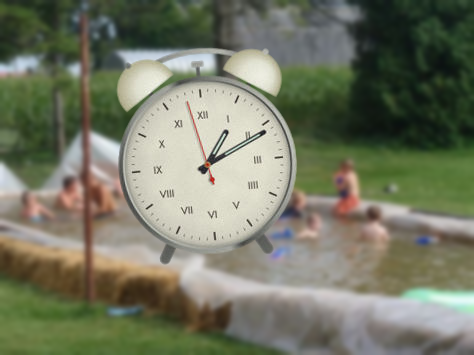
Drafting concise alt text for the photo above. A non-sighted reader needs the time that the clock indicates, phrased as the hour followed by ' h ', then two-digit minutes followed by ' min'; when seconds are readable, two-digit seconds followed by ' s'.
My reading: 1 h 10 min 58 s
